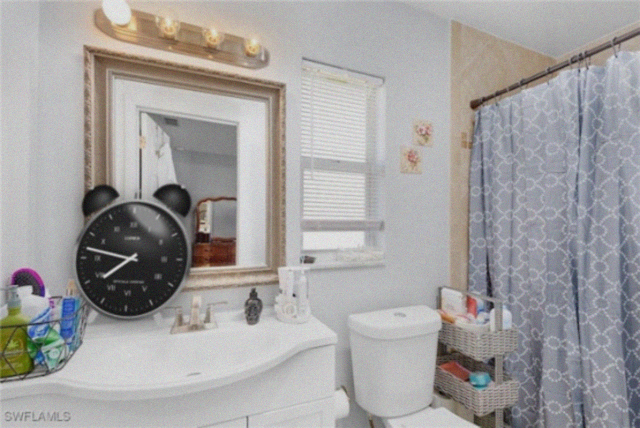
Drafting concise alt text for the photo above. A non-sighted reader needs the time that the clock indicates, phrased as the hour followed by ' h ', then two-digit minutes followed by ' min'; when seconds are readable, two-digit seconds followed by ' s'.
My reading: 7 h 47 min
